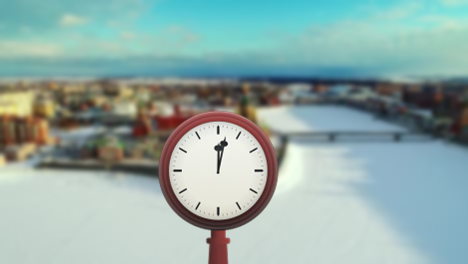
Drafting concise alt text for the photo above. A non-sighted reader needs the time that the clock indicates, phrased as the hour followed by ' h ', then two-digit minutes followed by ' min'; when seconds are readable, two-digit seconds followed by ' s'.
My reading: 12 h 02 min
